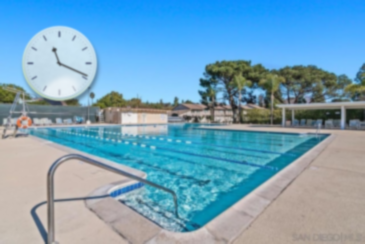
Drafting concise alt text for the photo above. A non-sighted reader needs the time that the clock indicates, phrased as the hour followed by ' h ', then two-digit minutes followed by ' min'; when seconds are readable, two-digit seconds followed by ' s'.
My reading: 11 h 19 min
